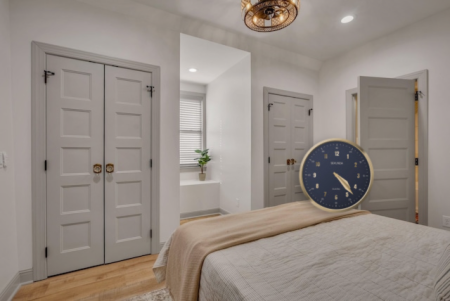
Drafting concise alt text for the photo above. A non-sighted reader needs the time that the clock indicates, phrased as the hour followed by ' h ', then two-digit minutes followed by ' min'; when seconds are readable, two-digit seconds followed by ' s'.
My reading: 4 h 23 min
